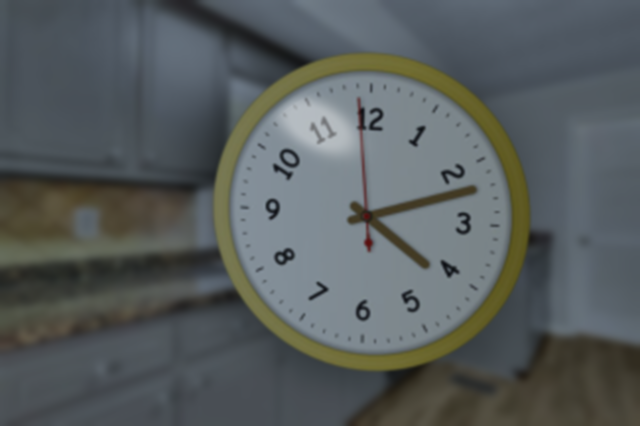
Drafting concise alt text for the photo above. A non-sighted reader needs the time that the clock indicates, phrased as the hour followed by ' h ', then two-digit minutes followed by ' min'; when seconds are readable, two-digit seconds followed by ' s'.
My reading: 4 h 11 min 59 s
